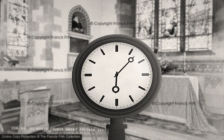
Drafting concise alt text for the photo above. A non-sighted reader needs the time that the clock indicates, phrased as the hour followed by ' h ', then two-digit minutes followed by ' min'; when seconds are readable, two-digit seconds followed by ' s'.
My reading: 6 h 07 min
